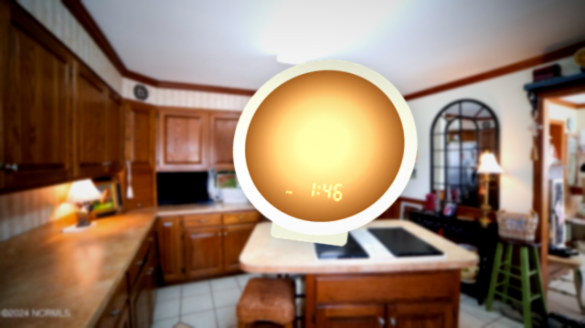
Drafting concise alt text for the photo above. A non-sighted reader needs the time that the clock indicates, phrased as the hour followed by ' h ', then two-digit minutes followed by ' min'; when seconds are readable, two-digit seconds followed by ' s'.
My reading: 1 h 46 min
